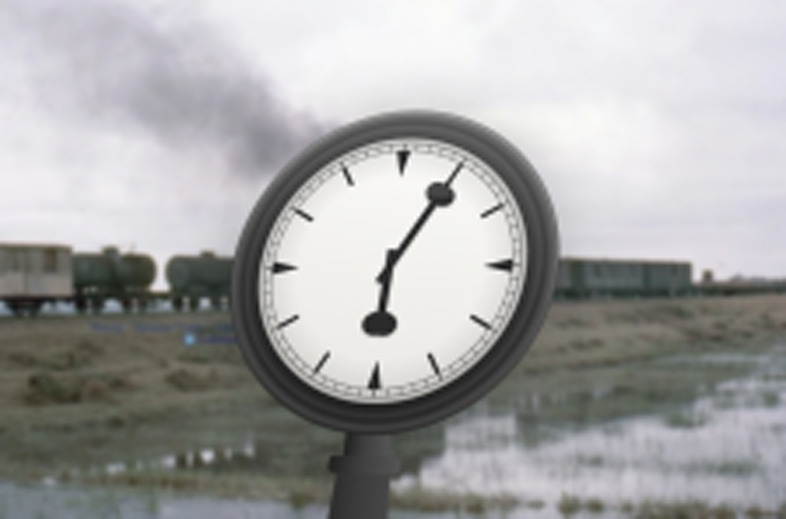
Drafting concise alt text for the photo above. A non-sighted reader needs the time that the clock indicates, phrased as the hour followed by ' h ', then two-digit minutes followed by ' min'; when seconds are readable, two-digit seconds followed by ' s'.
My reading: 6 h 05 min
